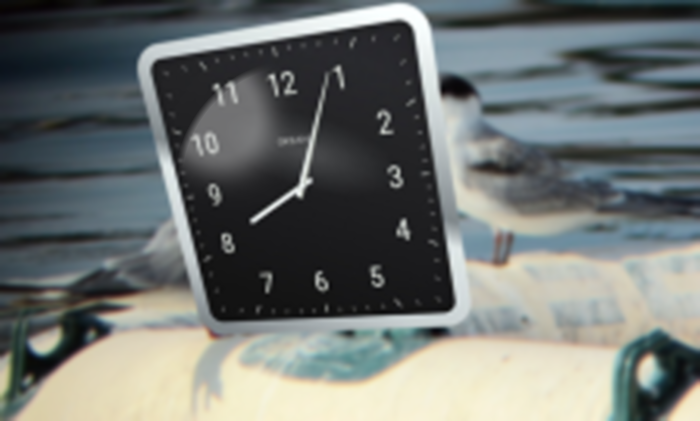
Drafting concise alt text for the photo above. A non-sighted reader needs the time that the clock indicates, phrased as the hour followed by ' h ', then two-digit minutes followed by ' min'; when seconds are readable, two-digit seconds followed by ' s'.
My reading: 8 h 04 min
